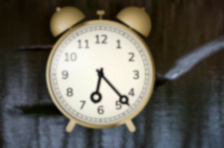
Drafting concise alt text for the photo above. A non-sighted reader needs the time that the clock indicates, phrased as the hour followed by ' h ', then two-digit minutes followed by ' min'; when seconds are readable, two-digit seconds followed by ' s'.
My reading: 6 h 23 min
